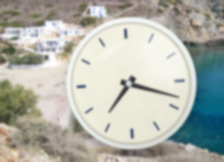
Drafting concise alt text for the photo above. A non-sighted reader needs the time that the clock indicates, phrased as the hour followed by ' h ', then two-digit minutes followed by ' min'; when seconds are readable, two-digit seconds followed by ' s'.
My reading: 7 h 18 min
